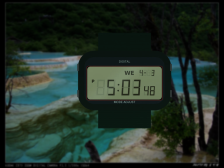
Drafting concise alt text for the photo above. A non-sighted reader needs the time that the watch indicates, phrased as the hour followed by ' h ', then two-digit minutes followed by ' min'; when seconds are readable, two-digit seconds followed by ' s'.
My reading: 5 h 03 min 48 s
